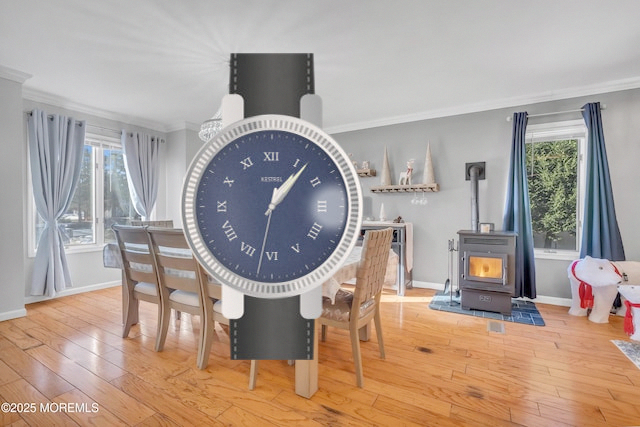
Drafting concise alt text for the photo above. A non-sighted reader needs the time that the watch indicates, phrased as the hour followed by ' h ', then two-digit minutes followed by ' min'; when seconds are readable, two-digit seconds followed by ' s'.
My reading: 1 h 06 min 32 s
